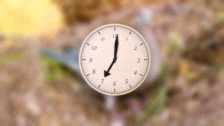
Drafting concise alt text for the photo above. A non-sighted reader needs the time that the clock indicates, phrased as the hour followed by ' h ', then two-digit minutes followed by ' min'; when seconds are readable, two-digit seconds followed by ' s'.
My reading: 7 h 01 min
